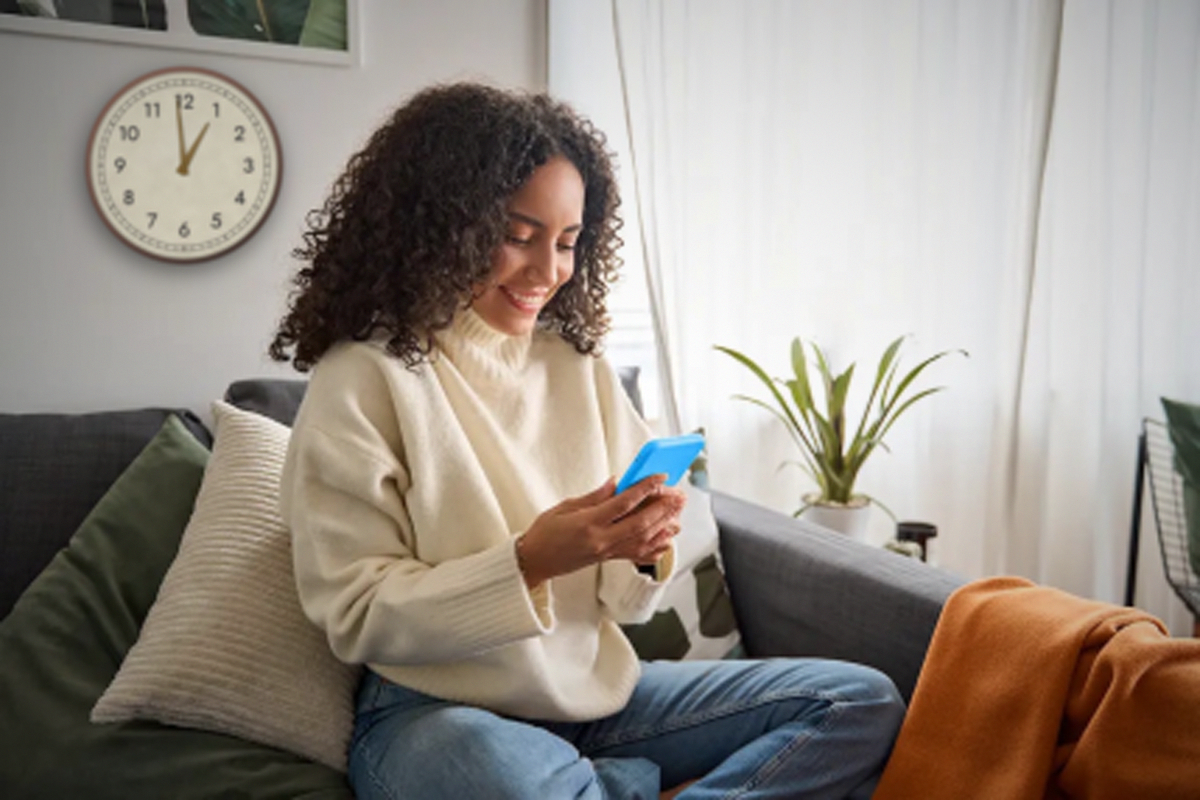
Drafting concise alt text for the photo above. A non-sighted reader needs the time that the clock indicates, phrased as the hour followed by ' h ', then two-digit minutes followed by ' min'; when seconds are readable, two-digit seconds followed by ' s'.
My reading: 12 h 59 min
